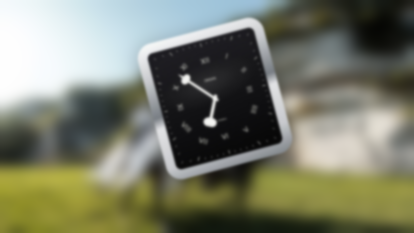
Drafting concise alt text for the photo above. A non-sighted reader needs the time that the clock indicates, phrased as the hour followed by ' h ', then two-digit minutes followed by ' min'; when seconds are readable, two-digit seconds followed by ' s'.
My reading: 6 h 53 min
